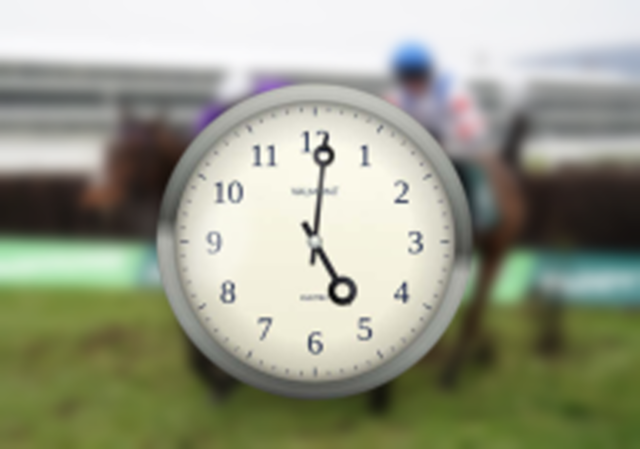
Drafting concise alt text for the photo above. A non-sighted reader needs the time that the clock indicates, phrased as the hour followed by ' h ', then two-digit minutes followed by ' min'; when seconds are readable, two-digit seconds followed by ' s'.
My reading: 5 h 01 min
